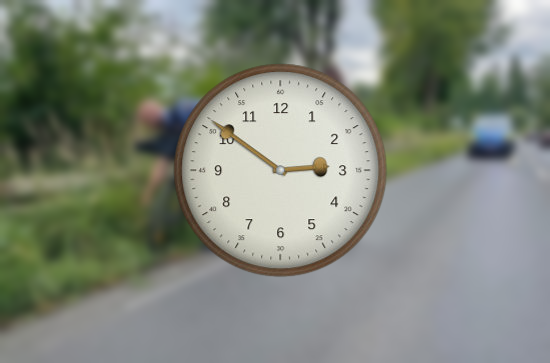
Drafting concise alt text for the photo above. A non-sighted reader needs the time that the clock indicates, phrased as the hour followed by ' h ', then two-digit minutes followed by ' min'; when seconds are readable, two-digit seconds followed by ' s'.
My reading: 2 h 51 min
